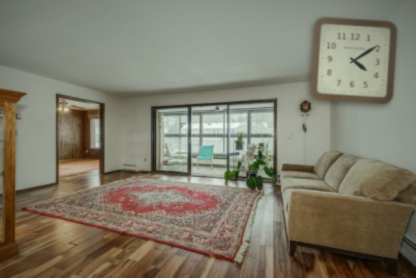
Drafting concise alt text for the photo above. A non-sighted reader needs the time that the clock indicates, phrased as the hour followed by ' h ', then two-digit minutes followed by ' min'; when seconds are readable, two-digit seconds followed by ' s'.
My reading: 4 h 09 min
